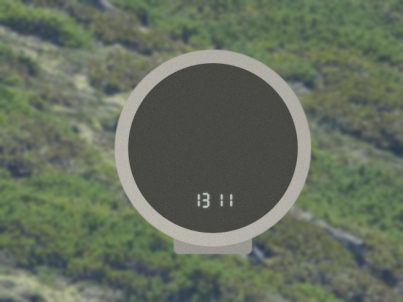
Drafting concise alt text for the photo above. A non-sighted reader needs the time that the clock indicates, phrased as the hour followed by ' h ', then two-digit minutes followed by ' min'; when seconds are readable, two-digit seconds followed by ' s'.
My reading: 13 h 11 min
